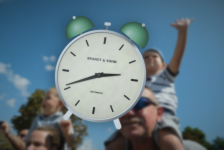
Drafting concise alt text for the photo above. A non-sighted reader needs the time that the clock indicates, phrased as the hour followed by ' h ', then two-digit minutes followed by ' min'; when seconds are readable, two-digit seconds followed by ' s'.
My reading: 2 h 41 min
